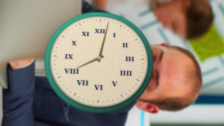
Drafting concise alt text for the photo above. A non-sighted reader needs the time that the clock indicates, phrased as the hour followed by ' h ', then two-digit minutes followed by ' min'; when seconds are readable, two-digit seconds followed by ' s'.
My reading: 8 h 02 min
